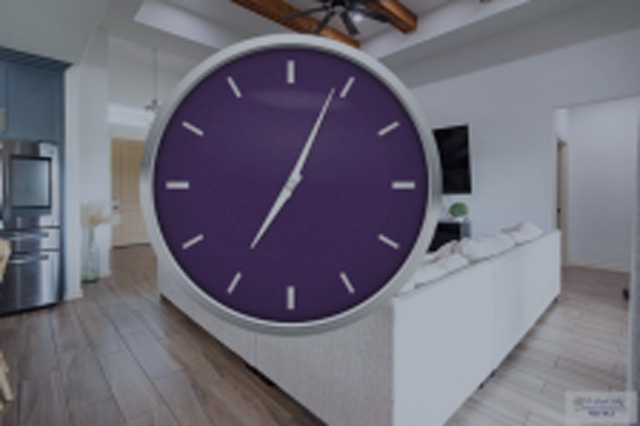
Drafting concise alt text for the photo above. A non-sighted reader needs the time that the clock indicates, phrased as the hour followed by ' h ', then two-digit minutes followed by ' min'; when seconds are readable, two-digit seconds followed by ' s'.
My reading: 7 h 04 min
